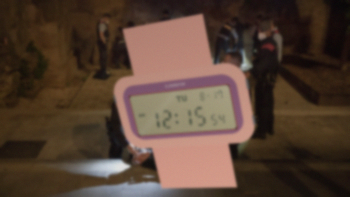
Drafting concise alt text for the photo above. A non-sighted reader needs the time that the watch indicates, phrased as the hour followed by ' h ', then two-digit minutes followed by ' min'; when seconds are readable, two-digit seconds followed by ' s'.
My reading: 12 h 15 min
